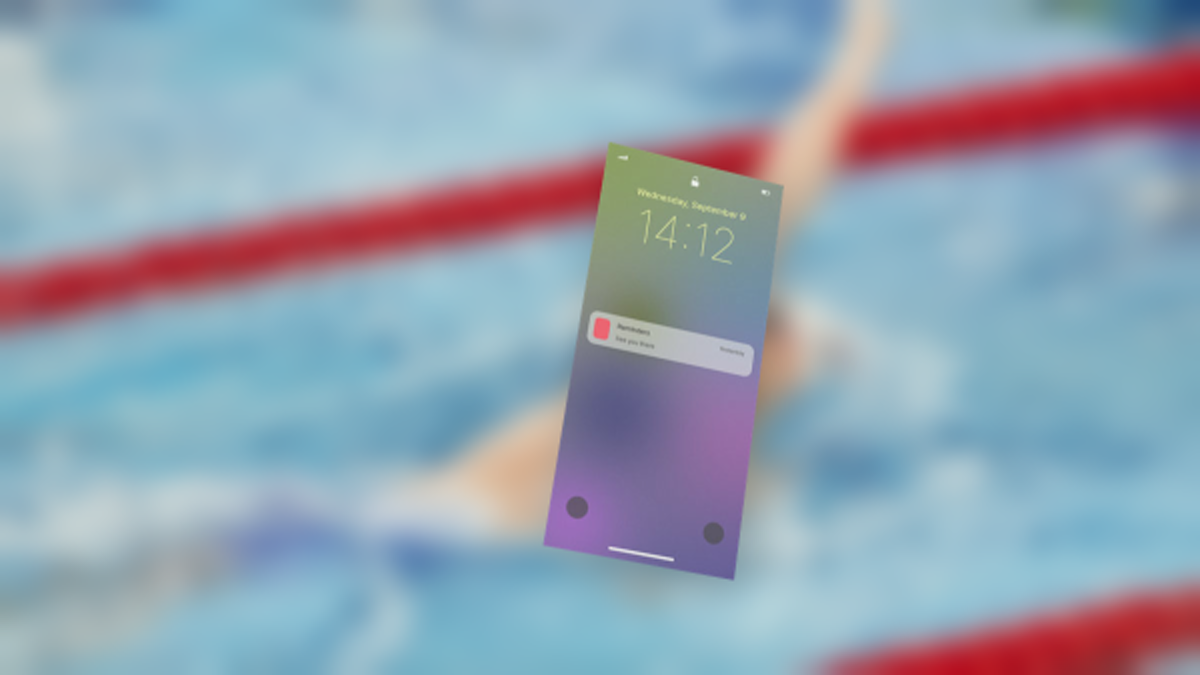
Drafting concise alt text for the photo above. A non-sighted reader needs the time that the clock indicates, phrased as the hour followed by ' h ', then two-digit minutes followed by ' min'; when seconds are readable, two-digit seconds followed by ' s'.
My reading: 14 h 12 min
